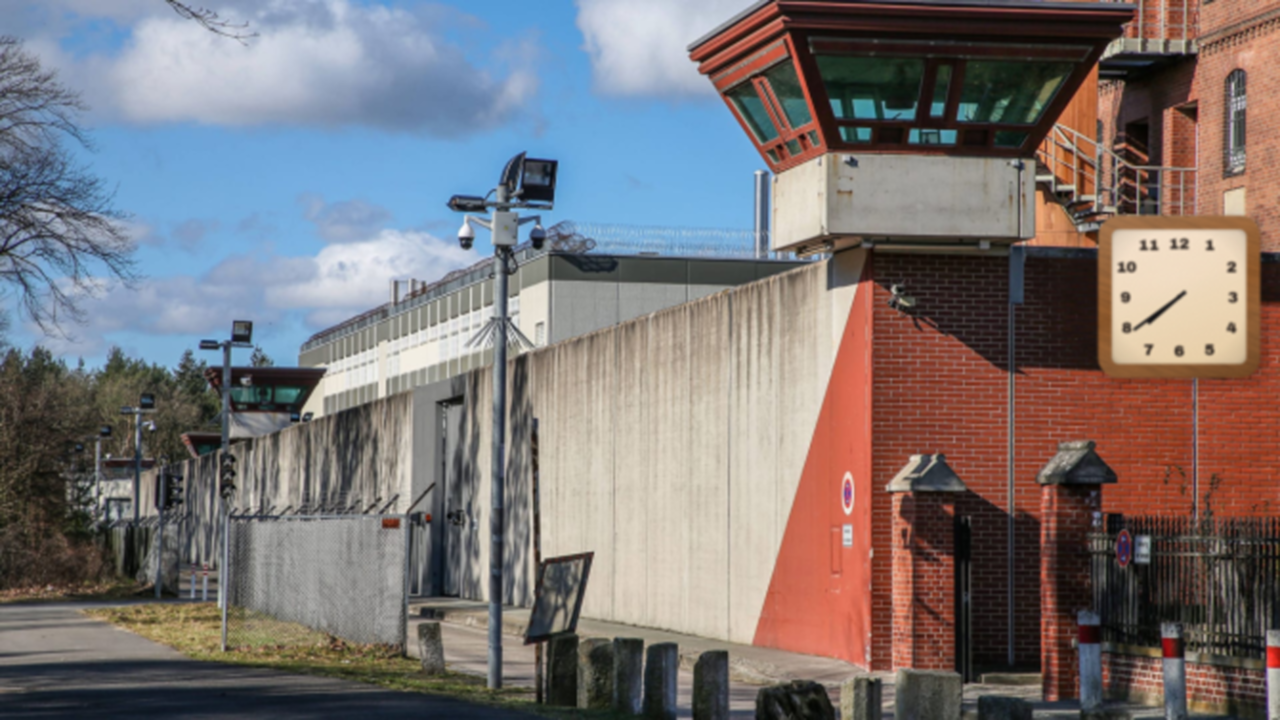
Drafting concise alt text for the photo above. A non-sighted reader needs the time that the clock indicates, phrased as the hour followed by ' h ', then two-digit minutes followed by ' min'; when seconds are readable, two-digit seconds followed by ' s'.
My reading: 7 h 39 min
